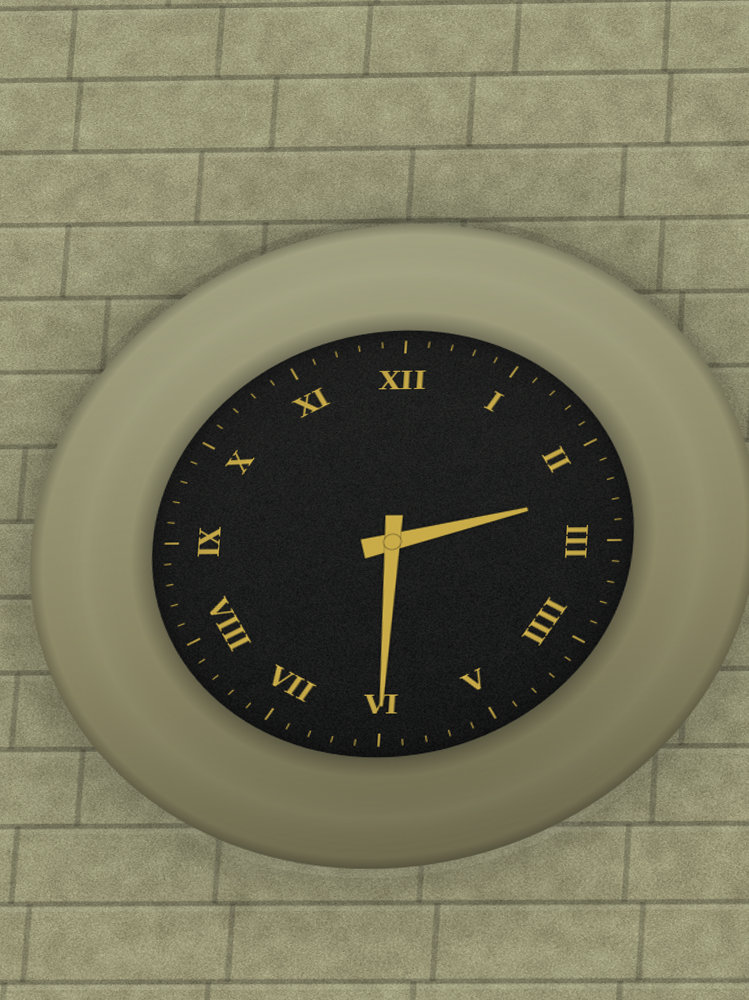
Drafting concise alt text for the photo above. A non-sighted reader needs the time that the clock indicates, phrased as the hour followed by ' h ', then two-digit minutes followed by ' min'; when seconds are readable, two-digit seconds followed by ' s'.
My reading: 2 h 30 min
